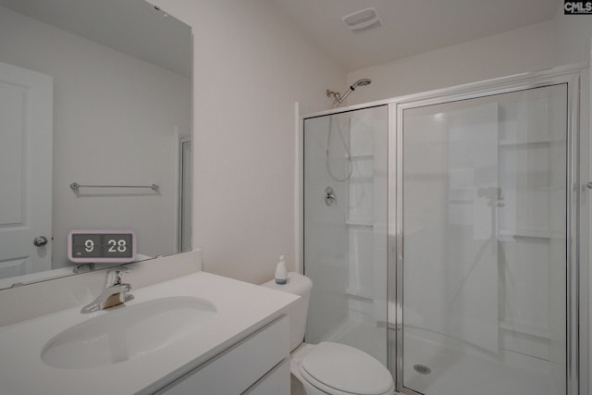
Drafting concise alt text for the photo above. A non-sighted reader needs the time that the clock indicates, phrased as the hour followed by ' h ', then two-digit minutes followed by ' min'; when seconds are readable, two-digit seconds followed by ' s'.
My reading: 9 h 28 min
